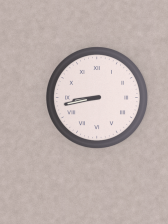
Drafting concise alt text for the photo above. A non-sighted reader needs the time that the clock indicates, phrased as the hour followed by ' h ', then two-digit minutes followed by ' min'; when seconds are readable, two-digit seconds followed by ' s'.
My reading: 8 h 43 min
